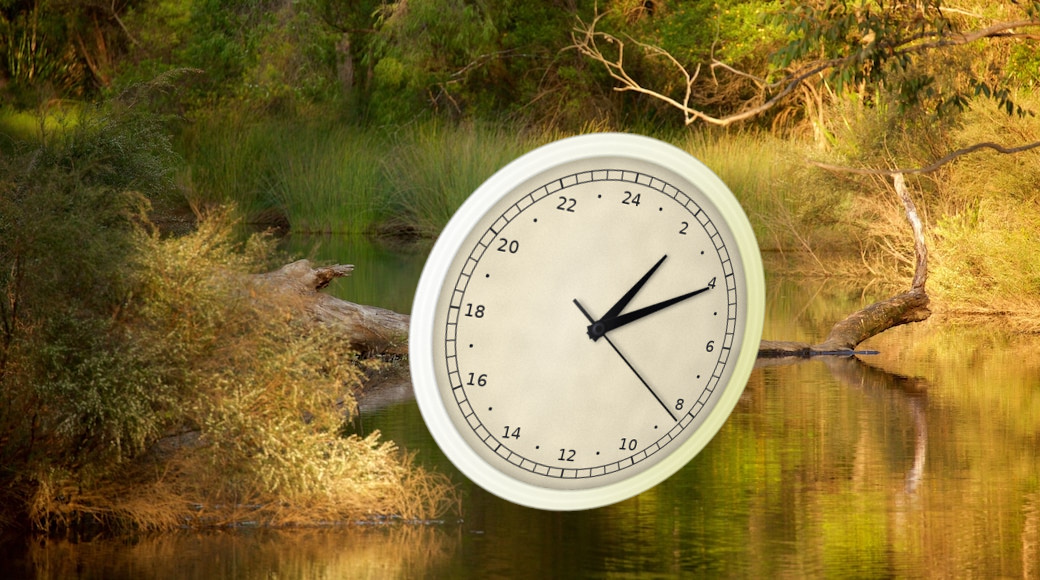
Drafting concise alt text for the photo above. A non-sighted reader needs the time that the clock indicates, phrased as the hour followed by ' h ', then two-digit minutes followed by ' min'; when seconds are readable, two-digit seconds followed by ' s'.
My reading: 2 h 10 min 21 s
